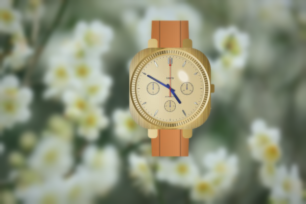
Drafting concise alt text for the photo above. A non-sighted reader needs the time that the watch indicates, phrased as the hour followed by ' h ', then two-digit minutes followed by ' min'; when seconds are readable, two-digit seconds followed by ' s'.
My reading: 4 h 50 min
